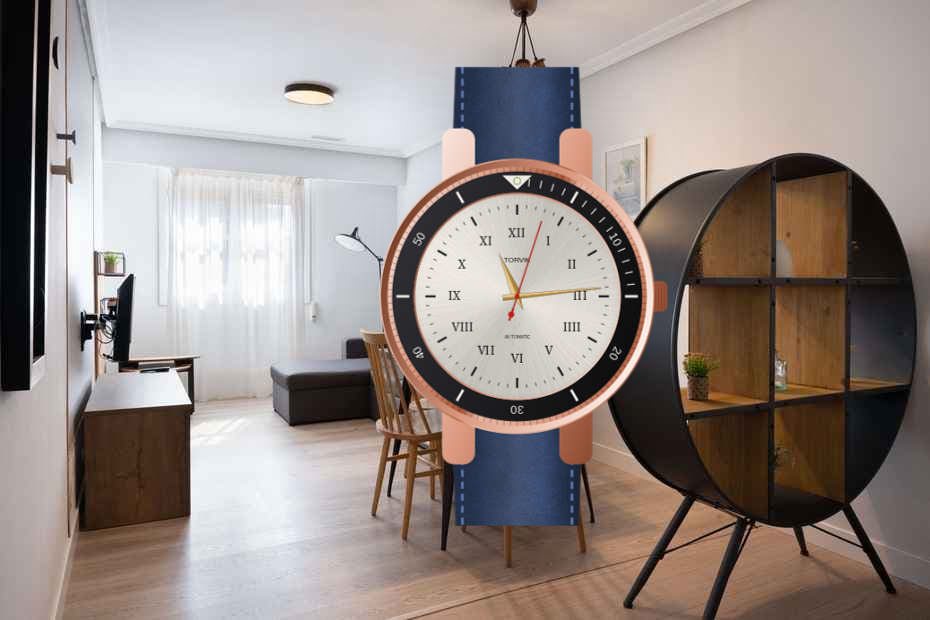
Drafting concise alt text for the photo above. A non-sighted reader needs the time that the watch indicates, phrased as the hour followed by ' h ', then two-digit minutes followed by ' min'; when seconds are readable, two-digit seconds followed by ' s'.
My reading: 11 h 14 min 03 s
